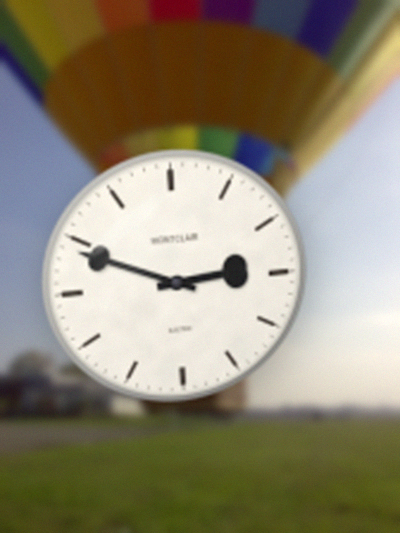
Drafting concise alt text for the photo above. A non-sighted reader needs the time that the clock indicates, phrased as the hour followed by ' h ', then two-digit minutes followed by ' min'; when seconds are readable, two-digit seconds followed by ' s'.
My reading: 2 h 49 min
